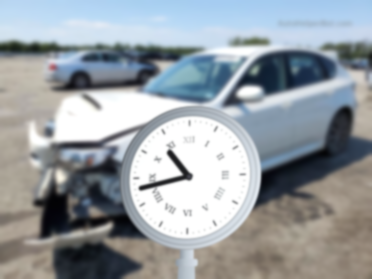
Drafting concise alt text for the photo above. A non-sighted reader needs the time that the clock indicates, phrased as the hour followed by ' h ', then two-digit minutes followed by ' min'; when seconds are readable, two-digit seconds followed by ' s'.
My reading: 10 h 43 min
